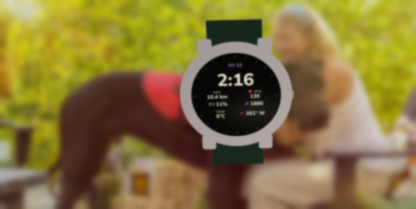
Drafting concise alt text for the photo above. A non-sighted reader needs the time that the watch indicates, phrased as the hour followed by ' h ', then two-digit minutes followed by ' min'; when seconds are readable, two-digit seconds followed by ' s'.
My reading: 2 h 16 min
